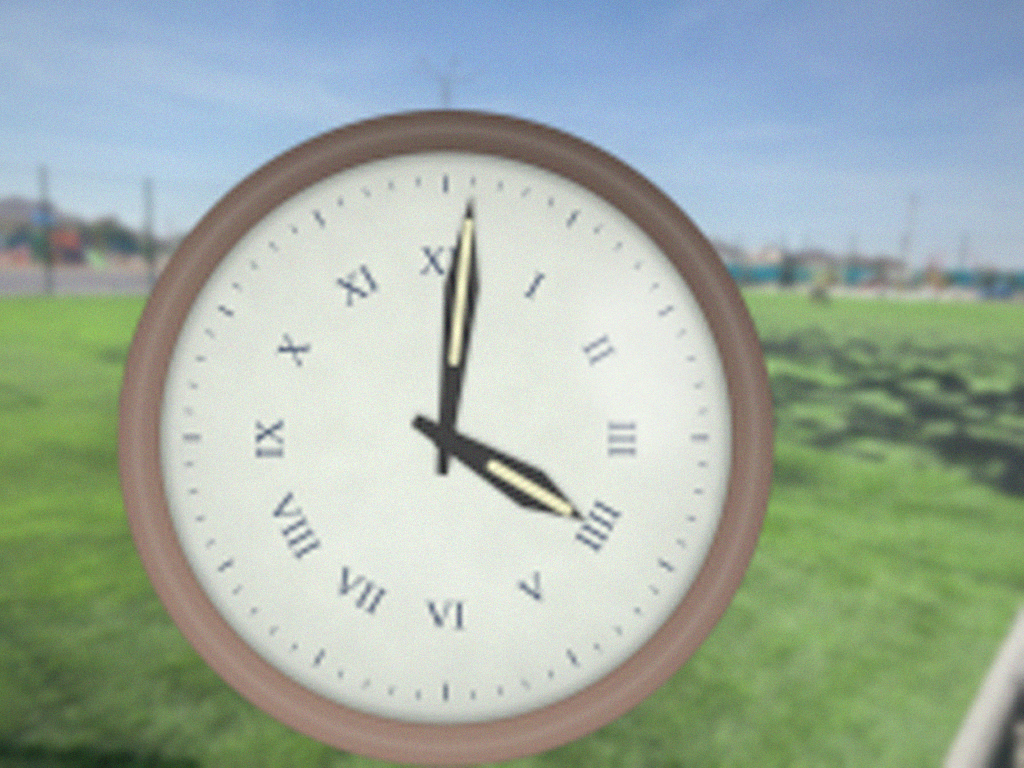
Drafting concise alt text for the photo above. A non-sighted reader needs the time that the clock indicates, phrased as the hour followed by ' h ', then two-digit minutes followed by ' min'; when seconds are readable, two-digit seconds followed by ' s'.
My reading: 4 h 01 min
